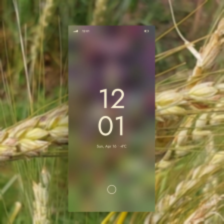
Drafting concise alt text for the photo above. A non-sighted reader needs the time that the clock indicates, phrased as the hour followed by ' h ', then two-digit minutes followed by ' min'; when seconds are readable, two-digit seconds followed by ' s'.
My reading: 12 h 01 min
